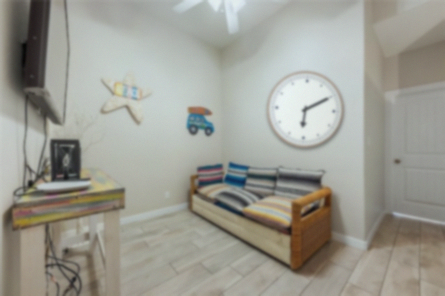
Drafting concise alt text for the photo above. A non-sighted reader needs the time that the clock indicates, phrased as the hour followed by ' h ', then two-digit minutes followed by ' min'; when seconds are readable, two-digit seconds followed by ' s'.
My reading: 6 h 10 min
